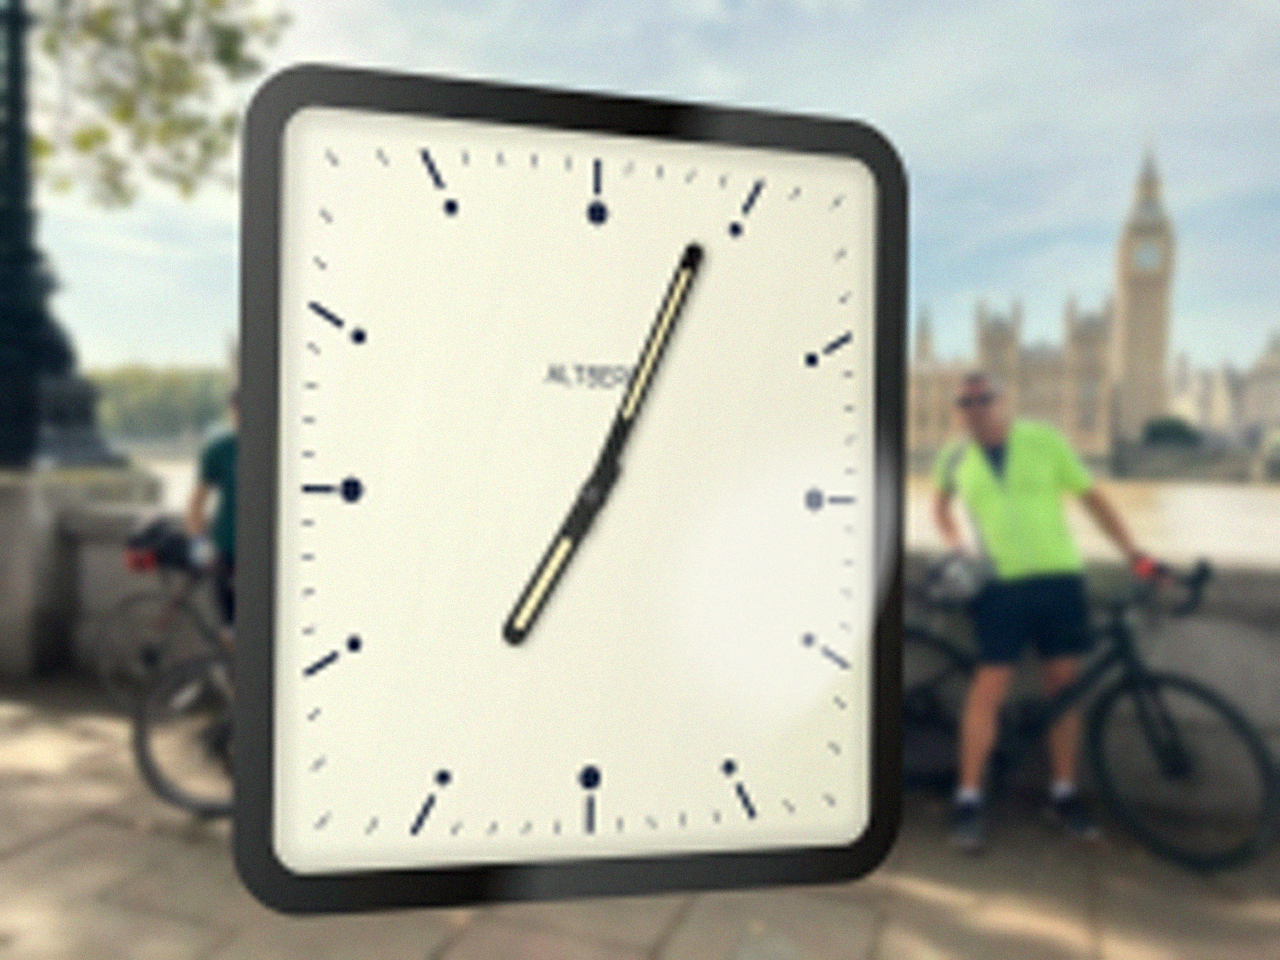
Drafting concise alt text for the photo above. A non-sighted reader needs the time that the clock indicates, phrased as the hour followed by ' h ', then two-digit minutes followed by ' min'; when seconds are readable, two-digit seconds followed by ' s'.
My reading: 7 h 04 min
